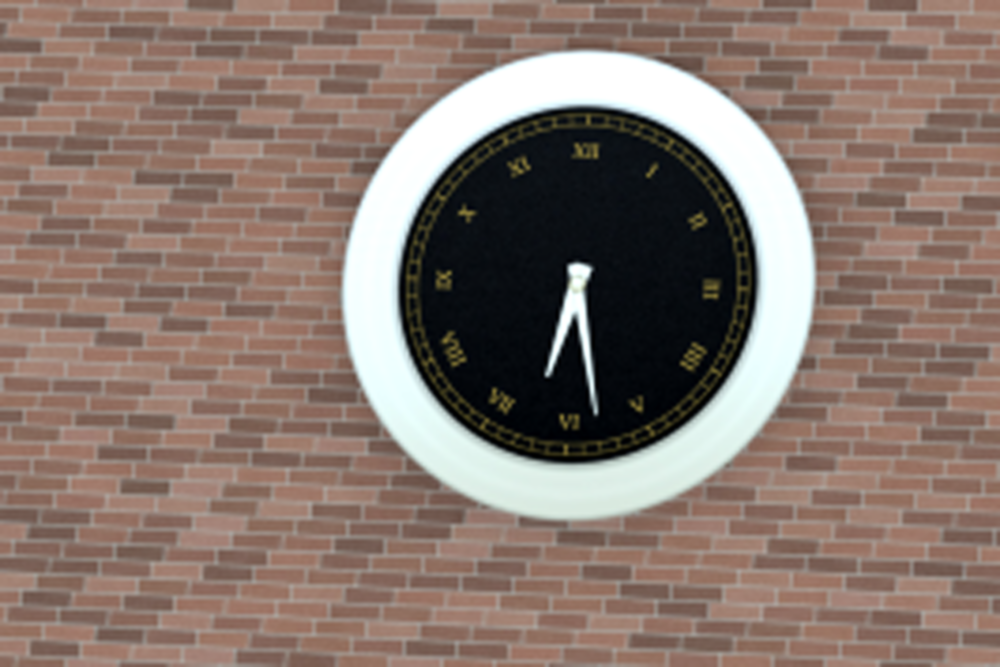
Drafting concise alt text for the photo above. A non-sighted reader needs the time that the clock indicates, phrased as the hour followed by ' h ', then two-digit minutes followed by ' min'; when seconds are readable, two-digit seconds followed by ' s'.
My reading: 6 h 28 min
